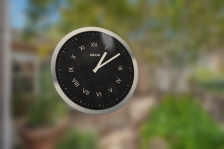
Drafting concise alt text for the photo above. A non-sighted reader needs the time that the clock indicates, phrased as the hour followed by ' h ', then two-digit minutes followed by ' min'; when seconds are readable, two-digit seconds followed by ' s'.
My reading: 1 h 10 min
